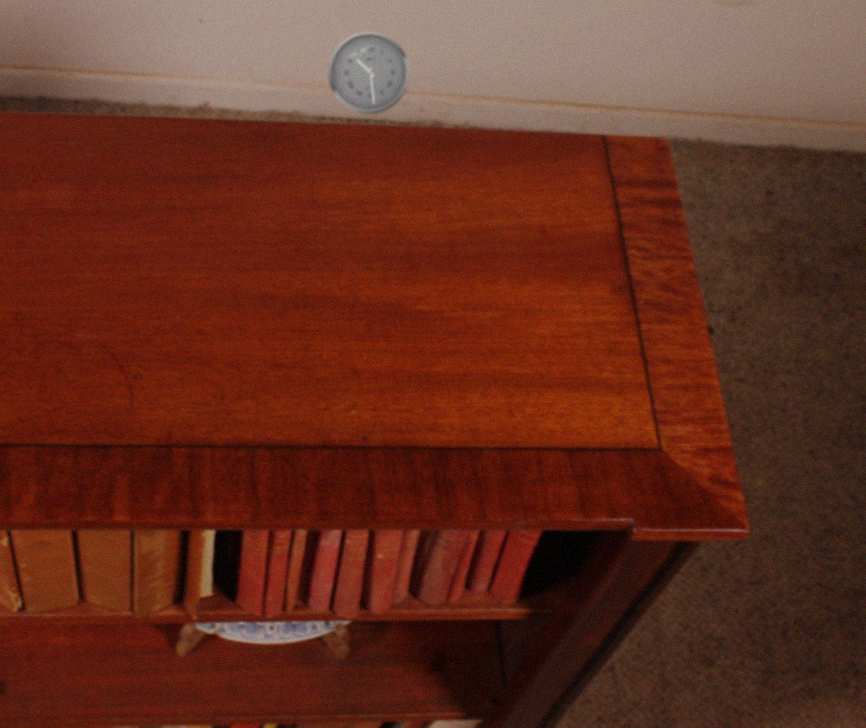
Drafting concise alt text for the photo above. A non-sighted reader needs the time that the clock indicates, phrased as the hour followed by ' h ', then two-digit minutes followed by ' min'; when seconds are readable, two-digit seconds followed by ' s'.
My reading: 10 h 29 min
